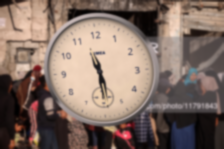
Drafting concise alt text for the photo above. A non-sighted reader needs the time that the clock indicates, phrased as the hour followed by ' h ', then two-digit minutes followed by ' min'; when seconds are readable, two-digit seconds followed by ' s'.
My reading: 11 h 29 min
